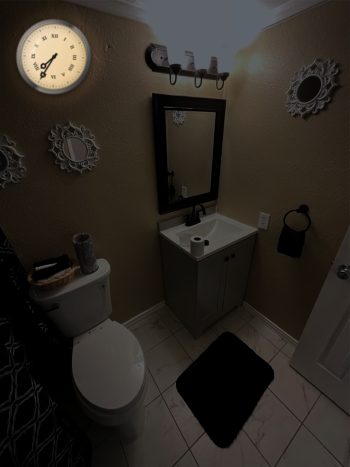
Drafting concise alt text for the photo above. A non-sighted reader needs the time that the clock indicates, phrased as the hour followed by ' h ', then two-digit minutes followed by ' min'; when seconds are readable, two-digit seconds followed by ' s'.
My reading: 7 h 35 min
